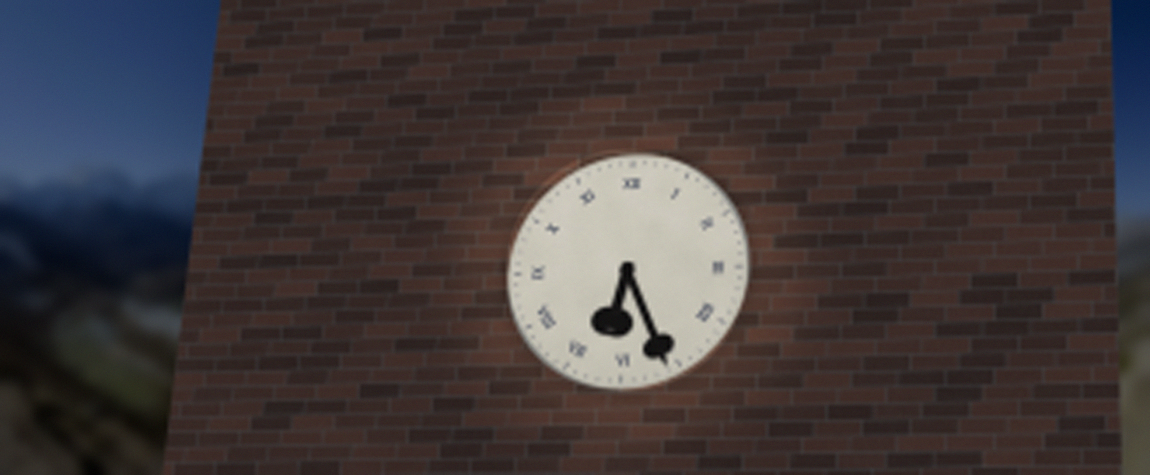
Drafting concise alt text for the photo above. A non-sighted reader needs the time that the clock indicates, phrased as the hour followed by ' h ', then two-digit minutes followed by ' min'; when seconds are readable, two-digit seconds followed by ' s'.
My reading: 6 h 26 min
